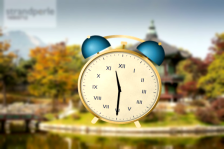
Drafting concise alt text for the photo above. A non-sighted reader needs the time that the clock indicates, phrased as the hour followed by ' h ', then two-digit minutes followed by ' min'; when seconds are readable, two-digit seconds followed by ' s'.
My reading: 11 h 30 min
